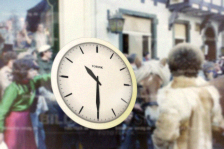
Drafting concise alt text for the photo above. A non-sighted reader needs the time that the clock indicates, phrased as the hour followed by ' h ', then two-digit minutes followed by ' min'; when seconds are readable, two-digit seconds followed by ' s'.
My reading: 10 h 30 min
